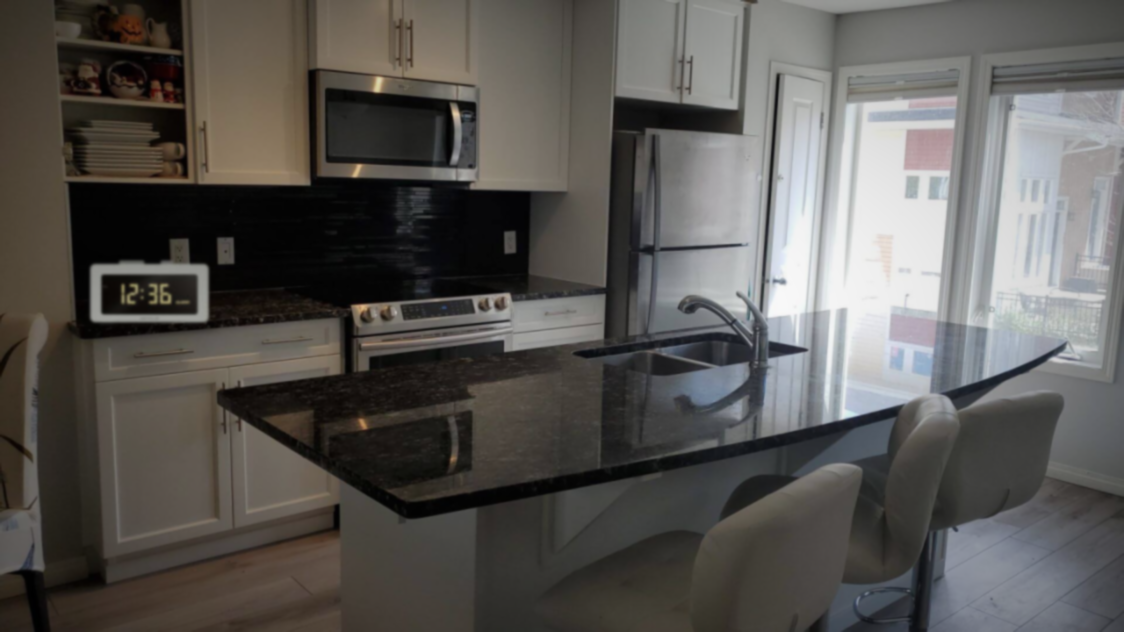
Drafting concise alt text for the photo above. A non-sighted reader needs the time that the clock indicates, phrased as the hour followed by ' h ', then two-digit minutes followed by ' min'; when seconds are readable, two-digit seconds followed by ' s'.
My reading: 12 h 36 min
